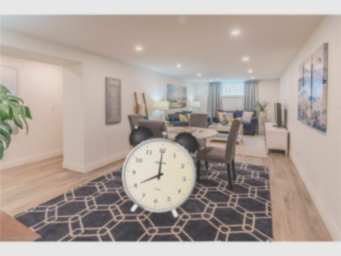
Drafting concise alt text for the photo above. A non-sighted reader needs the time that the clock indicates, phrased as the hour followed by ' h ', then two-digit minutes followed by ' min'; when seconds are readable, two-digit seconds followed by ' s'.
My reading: 8 h 00 min
